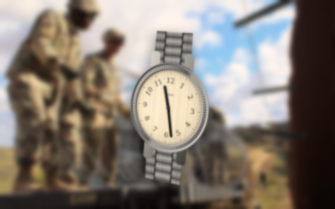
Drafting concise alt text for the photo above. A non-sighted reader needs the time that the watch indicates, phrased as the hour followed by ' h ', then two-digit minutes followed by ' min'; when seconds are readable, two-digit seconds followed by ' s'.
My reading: 11 h 28 min
